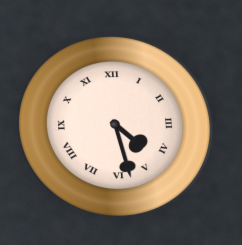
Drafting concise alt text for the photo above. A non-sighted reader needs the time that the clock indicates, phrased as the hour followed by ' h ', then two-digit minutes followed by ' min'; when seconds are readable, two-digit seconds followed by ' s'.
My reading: 4 h 28 min
